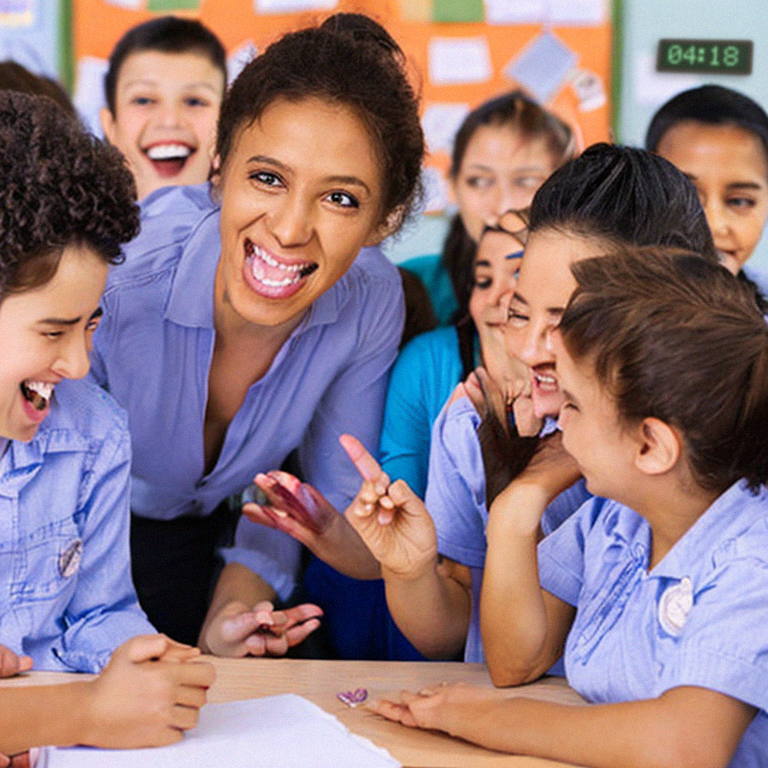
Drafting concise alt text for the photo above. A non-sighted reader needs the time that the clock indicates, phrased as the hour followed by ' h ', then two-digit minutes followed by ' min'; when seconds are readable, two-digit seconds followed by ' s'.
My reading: 4 h 18 min
